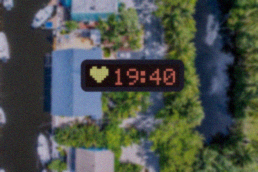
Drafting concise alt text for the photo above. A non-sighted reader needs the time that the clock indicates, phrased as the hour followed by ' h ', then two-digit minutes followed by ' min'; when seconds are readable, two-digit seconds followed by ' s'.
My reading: 19 h 40 min
